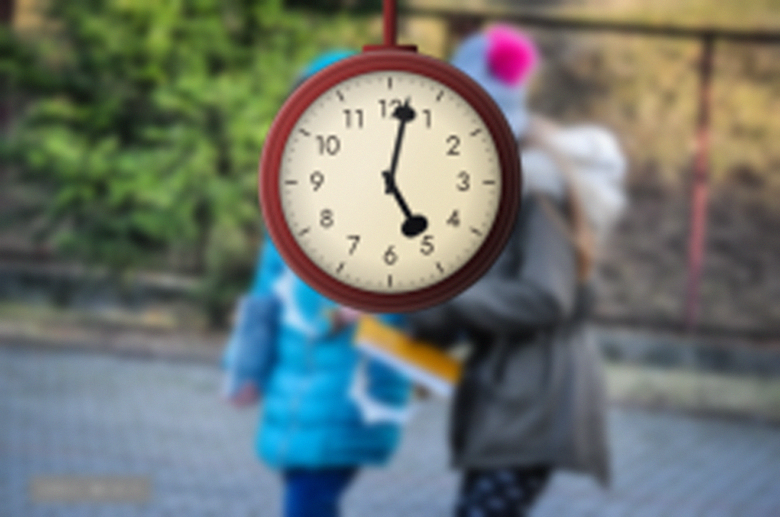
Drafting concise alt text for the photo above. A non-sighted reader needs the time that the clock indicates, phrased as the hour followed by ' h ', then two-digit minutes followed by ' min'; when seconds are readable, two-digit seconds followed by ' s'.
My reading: 5 h 02 min
